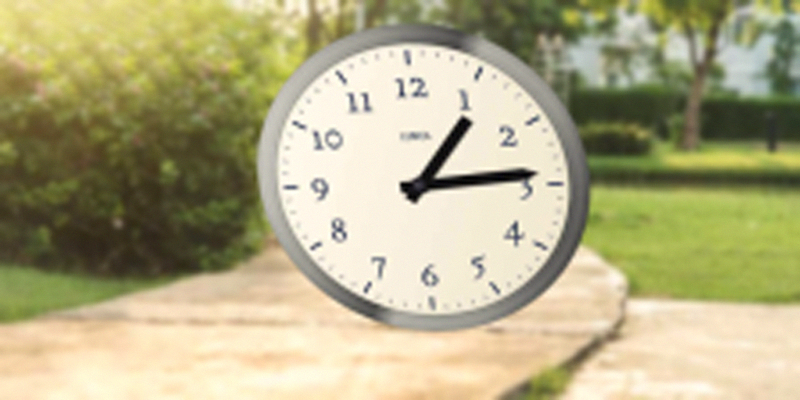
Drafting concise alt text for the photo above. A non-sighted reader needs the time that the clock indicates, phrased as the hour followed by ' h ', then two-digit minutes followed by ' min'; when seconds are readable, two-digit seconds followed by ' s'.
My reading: 1 h 14 min
